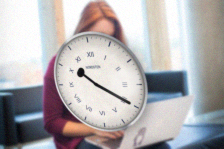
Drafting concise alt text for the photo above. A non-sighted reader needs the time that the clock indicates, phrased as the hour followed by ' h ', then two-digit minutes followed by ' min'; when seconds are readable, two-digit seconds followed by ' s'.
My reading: 10 h 20 min
